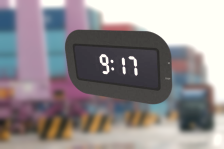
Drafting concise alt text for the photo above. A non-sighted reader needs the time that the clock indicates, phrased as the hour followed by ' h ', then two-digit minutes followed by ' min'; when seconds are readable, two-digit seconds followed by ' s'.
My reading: 9 h 17 min
